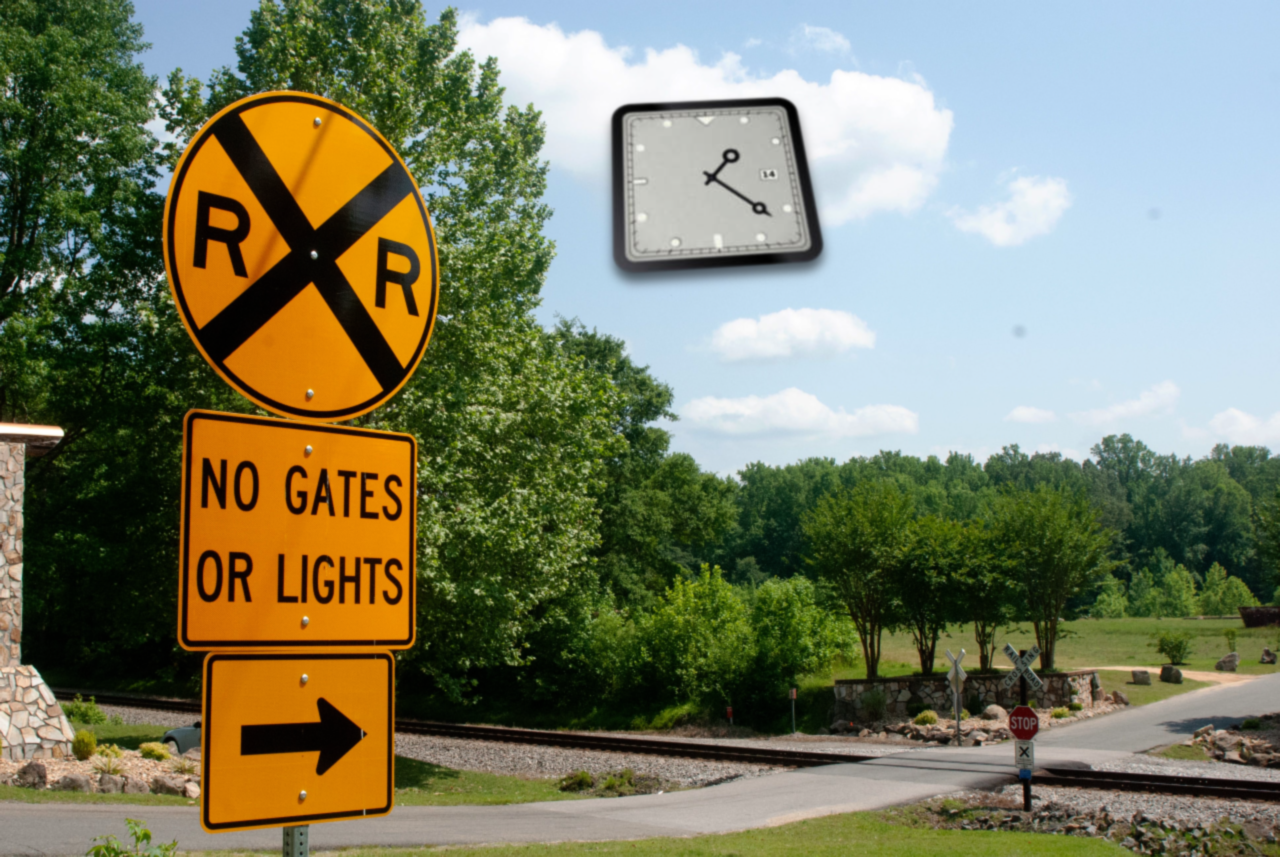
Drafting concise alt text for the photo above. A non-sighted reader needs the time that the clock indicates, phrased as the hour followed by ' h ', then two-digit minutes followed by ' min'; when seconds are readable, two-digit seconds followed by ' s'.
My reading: 1 h 22 min
